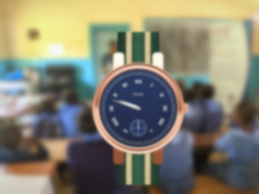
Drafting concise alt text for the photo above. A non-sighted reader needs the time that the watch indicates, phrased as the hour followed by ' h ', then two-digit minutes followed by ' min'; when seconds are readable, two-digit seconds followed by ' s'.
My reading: 9 h 48 min
